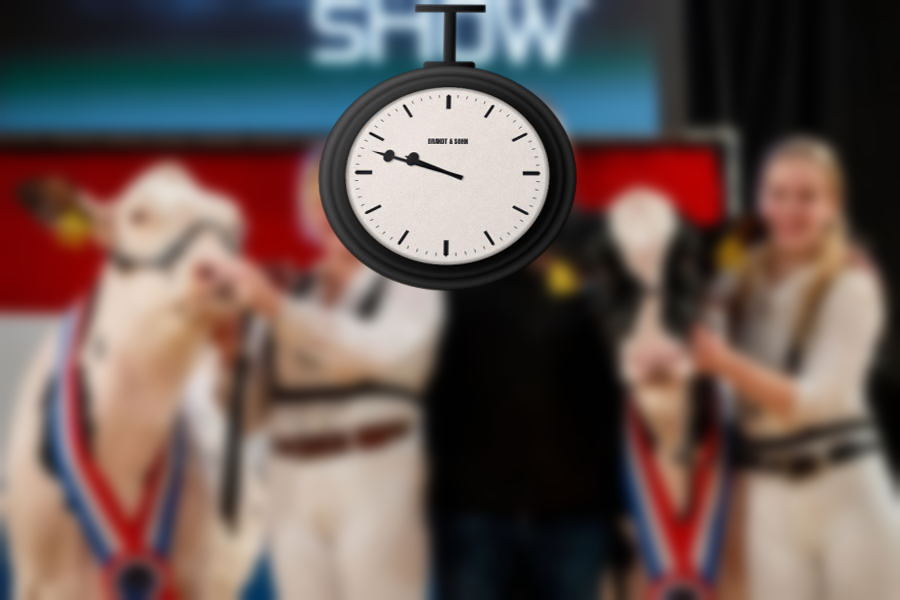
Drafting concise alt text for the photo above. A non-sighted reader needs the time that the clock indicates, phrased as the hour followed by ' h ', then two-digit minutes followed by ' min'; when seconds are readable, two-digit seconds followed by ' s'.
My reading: 9 h 48 min
